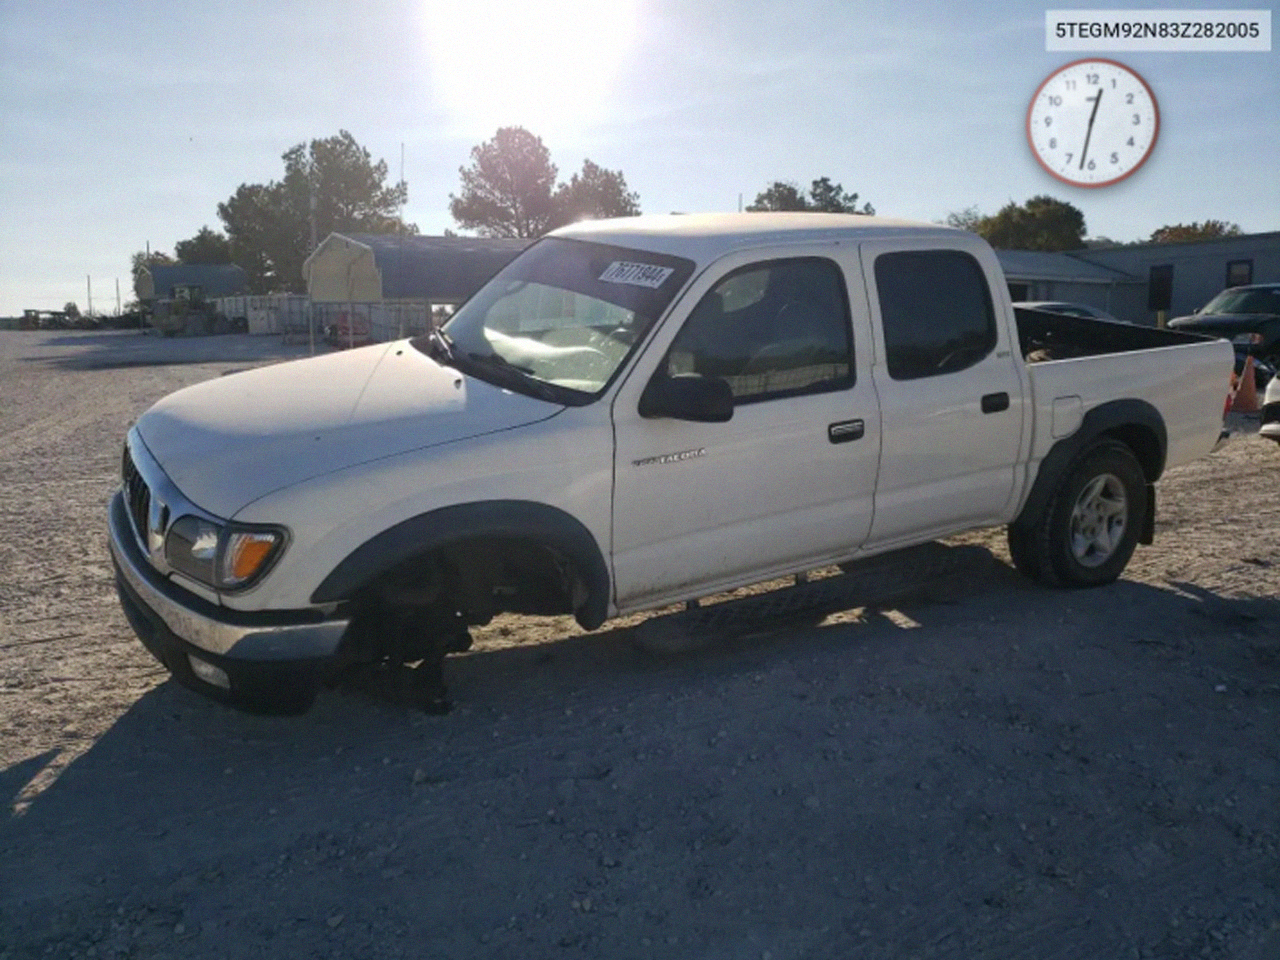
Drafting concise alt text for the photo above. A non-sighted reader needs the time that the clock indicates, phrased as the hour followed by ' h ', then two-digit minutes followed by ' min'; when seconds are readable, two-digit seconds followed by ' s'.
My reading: 12 h 32 min
